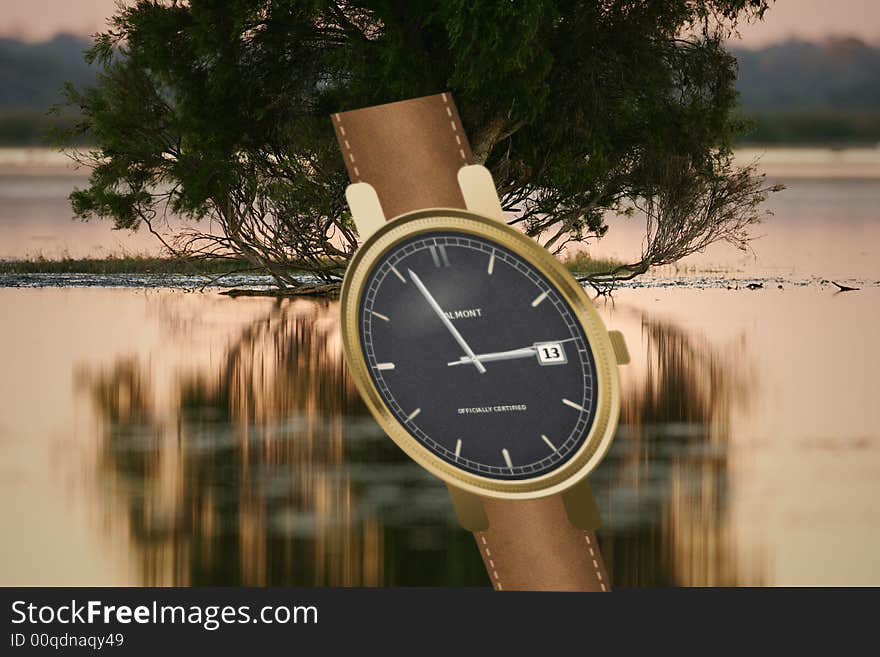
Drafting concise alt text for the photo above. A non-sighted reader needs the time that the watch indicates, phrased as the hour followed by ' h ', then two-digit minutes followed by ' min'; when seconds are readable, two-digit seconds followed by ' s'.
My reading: 2 h 56 min 14 s
